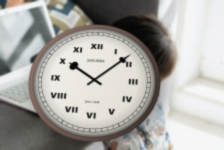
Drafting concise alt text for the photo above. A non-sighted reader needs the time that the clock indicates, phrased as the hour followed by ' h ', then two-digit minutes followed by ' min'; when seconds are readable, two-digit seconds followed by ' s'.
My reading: 10 h 08 min
